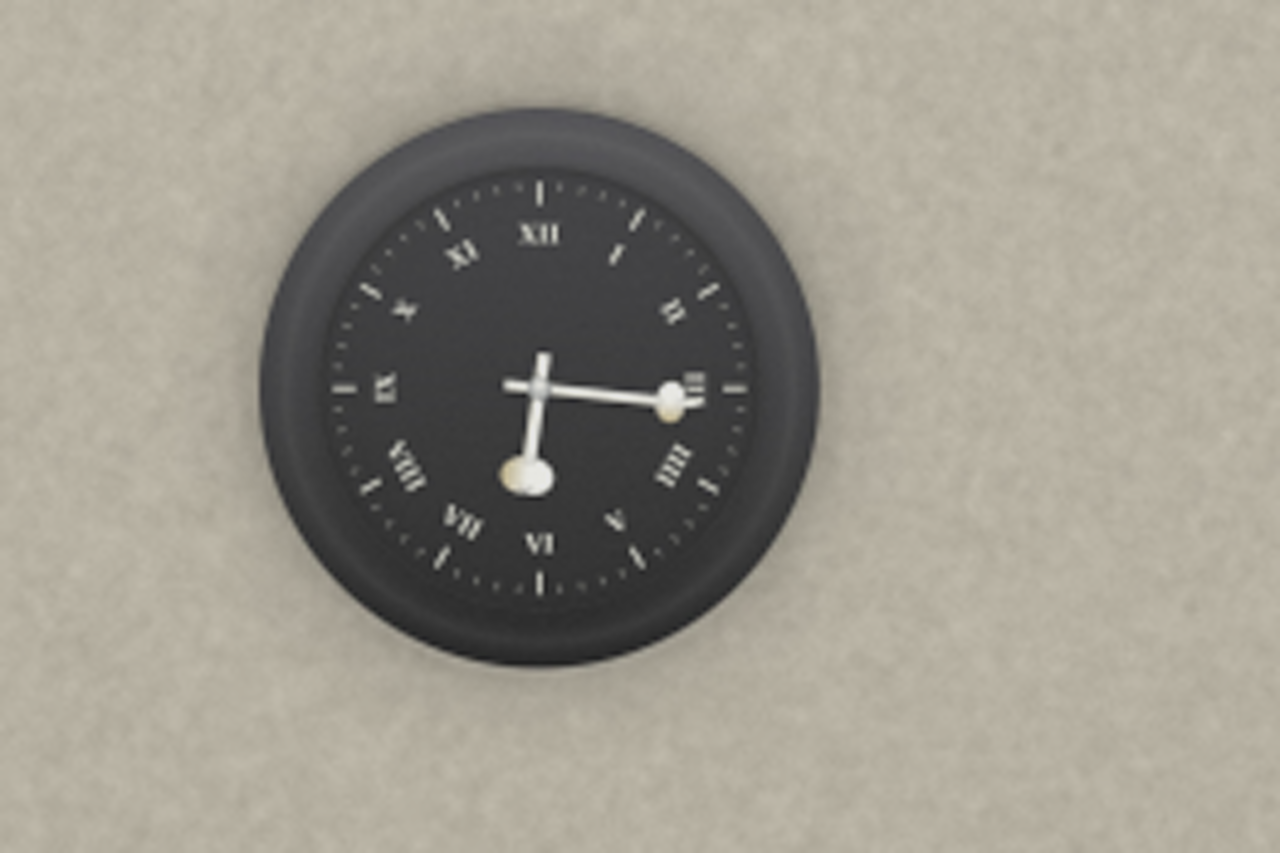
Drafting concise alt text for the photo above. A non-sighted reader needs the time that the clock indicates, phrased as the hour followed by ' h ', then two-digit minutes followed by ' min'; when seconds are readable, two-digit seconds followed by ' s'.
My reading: 6 h 16 min
